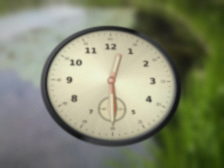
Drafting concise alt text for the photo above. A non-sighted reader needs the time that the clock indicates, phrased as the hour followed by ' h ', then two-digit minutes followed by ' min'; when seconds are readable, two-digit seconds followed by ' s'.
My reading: 12 h 30 min
